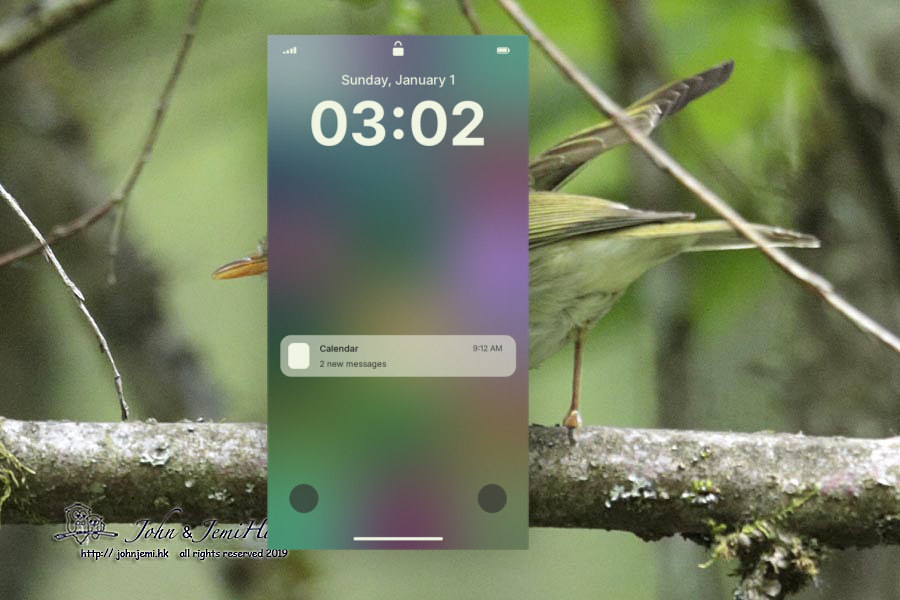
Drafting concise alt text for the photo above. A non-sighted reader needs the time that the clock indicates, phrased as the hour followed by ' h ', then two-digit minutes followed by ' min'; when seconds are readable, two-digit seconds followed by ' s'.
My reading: 3 h 02 min
